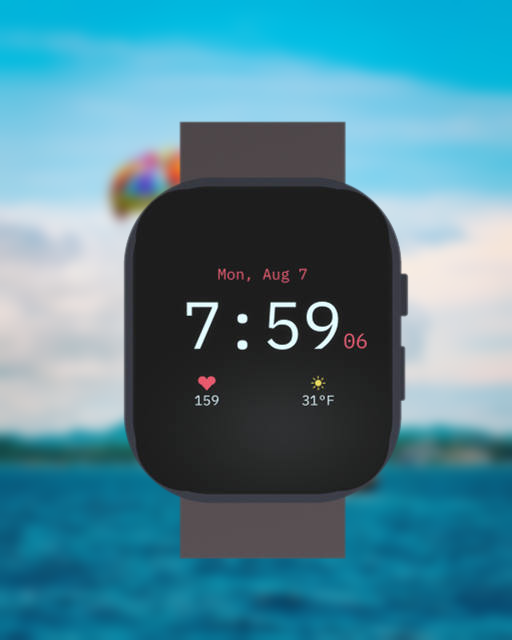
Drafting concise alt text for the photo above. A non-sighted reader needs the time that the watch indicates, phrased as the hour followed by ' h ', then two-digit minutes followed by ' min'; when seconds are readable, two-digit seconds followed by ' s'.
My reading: 7 h 59 min 06 s
